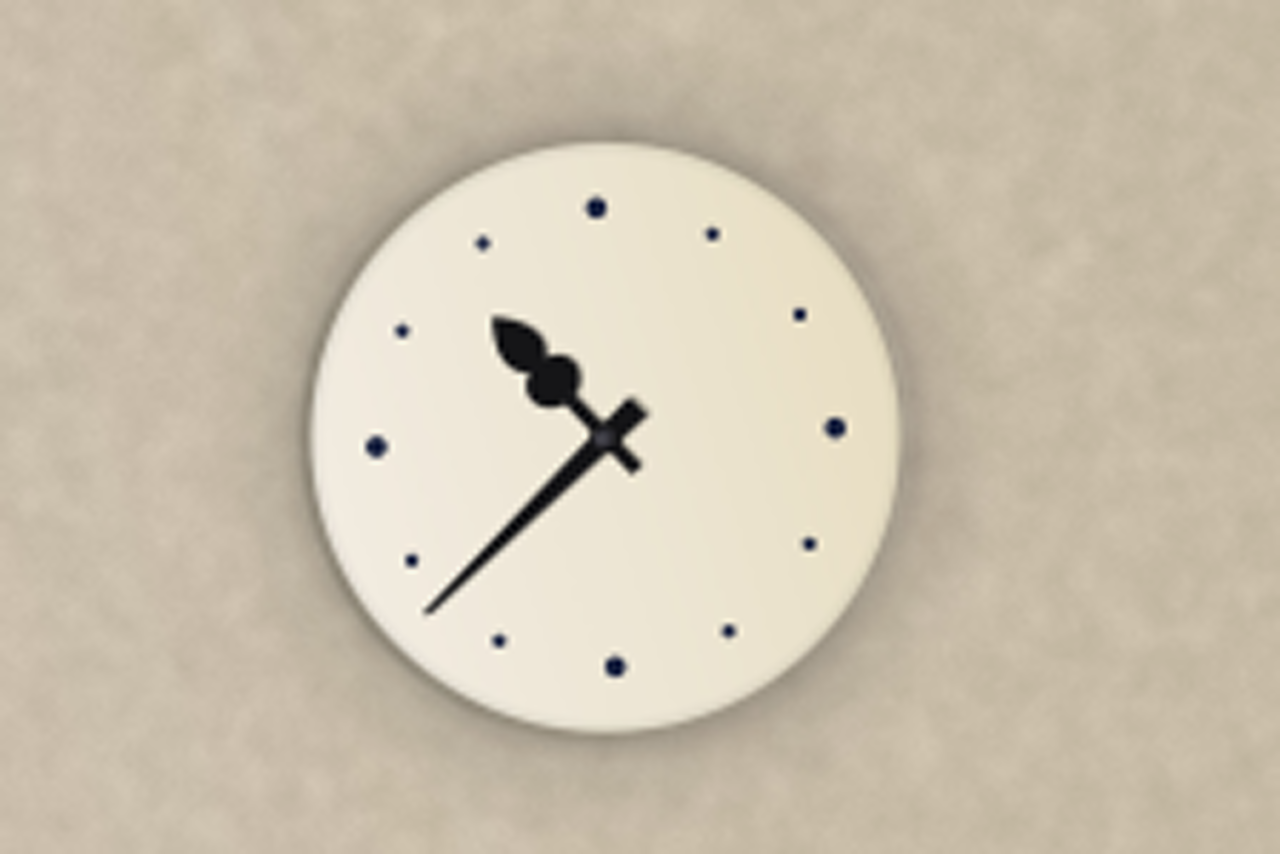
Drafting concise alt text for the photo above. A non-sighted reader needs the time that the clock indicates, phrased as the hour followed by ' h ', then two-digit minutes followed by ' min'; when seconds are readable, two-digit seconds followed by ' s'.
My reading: 10 h 38 min
